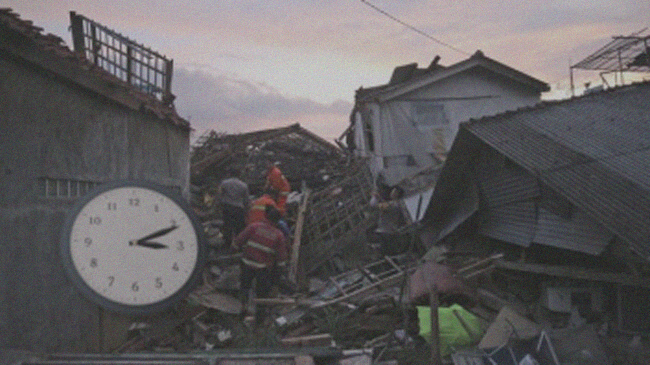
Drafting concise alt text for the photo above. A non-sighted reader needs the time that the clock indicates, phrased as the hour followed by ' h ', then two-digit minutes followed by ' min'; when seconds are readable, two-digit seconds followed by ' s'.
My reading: 3 h 11 min
